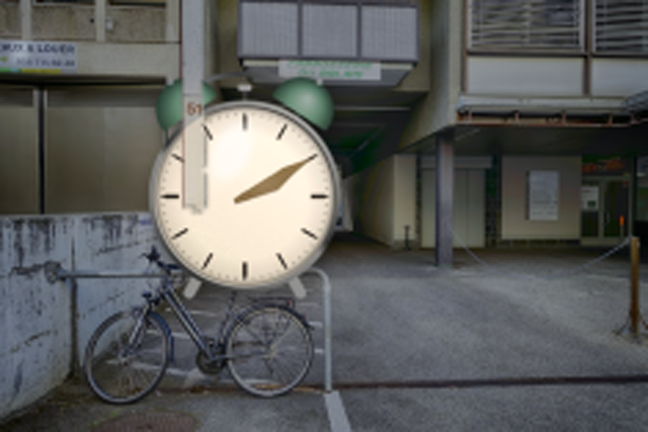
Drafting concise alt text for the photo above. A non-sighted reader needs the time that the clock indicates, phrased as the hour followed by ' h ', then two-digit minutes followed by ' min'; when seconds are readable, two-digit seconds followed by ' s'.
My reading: 2 h 10 min
